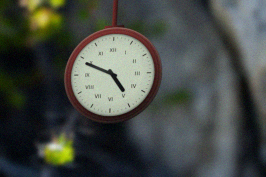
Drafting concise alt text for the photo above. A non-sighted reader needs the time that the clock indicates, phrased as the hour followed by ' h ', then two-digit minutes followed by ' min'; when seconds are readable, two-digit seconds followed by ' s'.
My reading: 4 h 49 min
